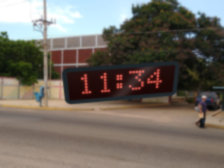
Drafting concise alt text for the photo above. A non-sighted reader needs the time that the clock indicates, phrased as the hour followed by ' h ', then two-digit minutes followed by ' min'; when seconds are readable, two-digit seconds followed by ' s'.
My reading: 11 h 34 min
